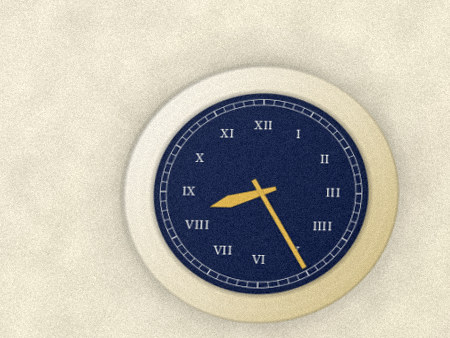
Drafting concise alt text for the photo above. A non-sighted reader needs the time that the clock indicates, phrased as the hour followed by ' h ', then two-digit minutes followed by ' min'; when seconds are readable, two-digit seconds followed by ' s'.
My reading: 8 h 25 min
